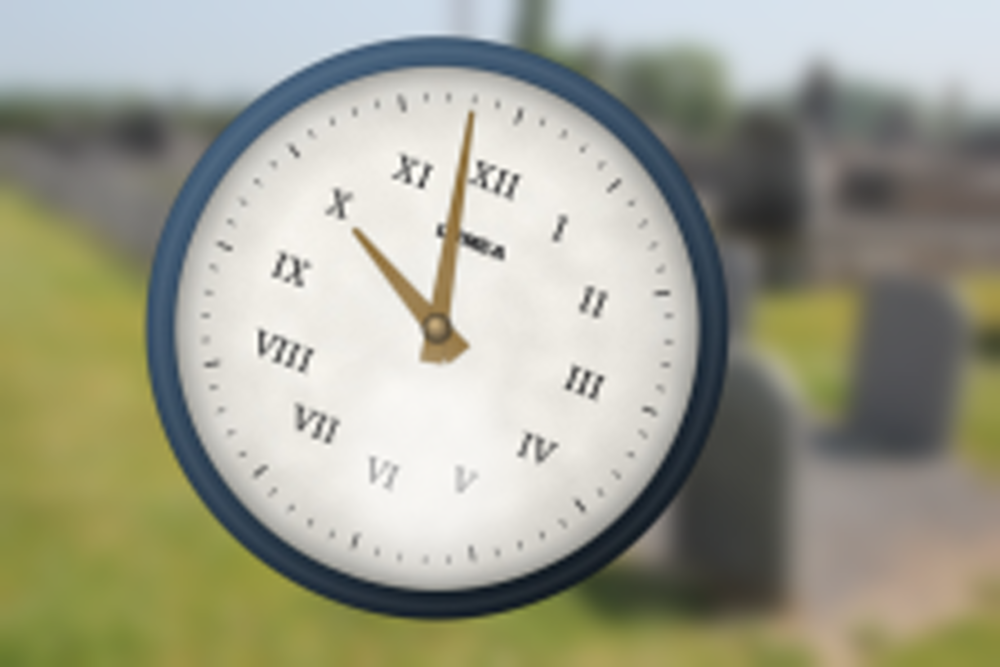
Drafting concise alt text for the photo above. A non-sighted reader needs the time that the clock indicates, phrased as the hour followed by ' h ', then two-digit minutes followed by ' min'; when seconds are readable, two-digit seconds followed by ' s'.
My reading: 9 h 58 min
